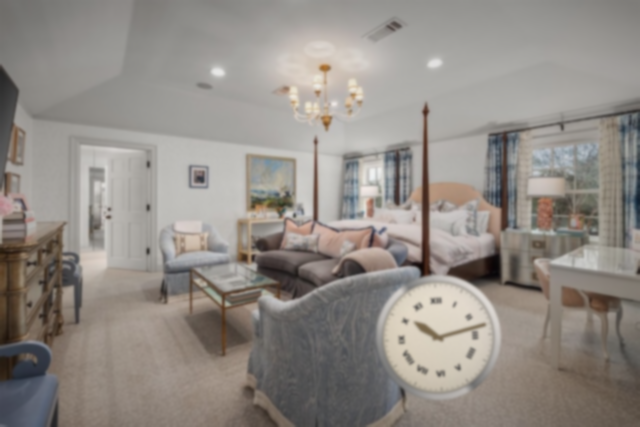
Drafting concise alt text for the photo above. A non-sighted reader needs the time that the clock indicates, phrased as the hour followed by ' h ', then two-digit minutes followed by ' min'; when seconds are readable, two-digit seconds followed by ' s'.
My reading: 10 h 13 min
